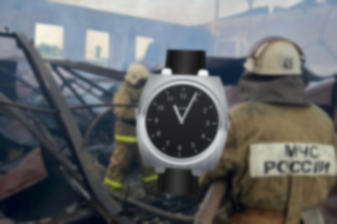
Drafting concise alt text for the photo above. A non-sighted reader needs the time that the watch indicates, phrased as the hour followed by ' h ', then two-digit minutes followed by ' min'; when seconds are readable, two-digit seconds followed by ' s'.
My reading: 11 h 04 min
